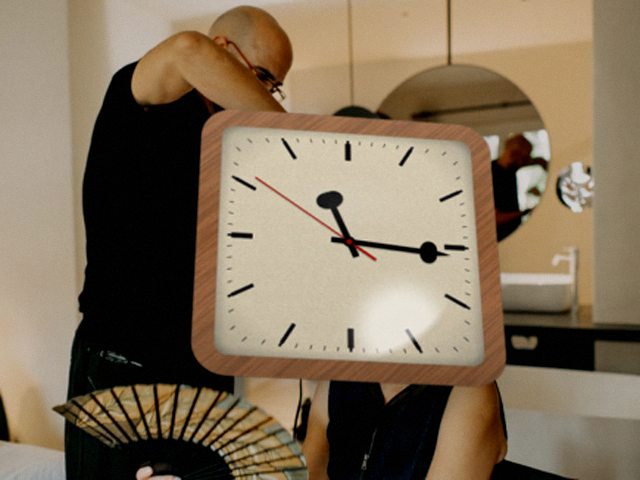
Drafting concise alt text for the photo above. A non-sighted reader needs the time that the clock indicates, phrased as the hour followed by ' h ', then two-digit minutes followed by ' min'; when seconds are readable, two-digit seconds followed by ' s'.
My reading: 11 h 15 min 51 s
